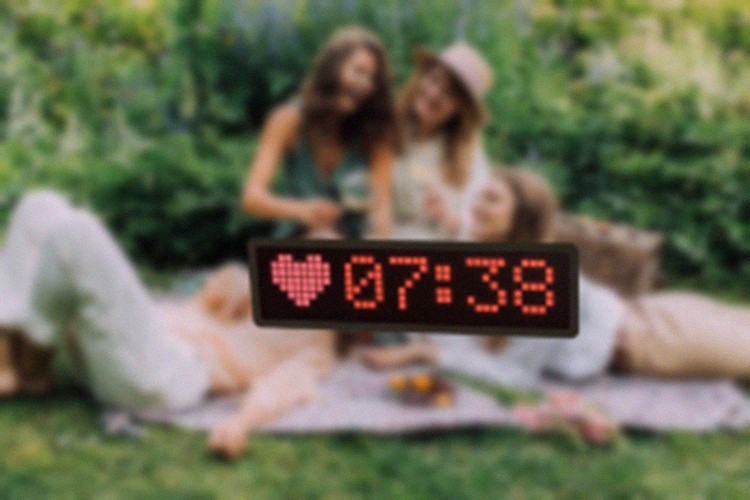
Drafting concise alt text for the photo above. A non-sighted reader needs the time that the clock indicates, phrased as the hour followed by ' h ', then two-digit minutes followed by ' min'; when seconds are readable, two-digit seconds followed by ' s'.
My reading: 7 h 38 min
